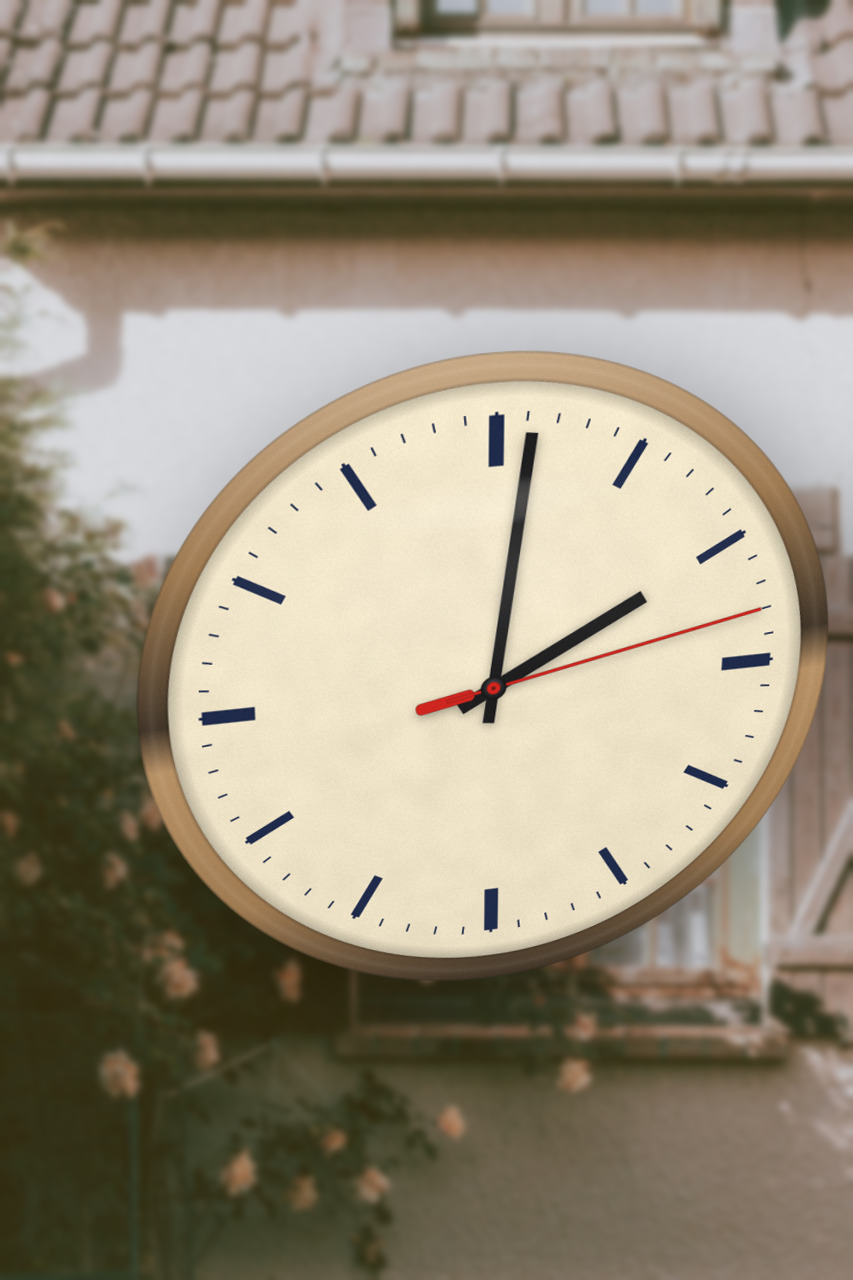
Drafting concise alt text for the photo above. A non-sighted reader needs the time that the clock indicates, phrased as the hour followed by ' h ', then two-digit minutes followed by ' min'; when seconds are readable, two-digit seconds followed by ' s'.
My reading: 2 h 01 min 13 s
